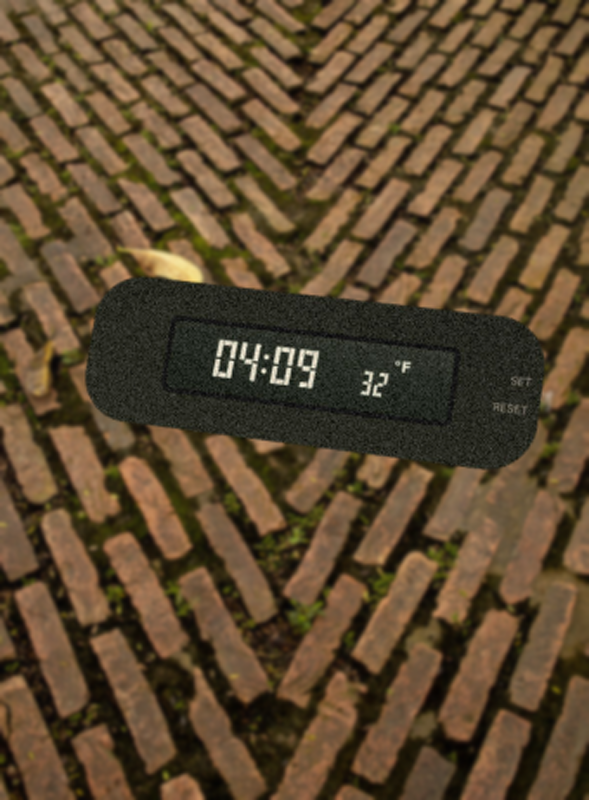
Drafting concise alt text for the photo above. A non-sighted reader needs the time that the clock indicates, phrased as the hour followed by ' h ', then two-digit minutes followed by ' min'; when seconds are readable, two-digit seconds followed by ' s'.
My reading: 4 h 09 min
